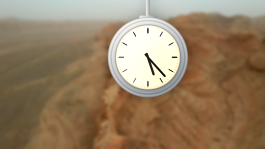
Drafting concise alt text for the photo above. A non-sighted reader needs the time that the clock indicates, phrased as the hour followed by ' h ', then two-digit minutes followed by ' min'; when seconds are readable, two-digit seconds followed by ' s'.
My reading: 5 h 23 min
